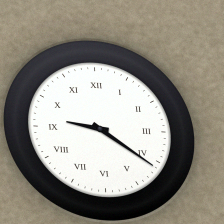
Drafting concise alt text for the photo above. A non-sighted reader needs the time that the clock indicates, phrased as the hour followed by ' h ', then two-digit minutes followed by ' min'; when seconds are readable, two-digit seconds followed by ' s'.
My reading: 9 h 21 min
